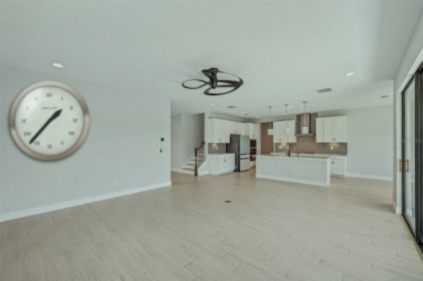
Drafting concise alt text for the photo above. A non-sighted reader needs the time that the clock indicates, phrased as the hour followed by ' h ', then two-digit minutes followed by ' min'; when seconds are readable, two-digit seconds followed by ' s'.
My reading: 1 h 37 min
